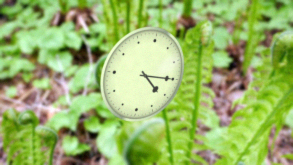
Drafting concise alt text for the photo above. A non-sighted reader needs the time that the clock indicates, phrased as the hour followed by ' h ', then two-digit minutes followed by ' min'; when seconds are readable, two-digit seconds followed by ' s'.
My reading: 4 h 15 min
